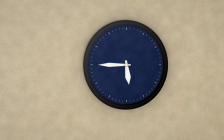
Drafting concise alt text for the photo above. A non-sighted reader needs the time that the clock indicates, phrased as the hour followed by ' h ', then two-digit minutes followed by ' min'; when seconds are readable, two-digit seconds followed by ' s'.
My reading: 5 h 45 min
